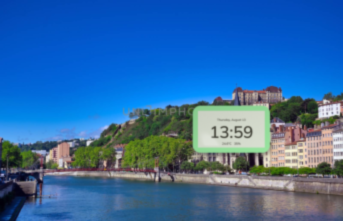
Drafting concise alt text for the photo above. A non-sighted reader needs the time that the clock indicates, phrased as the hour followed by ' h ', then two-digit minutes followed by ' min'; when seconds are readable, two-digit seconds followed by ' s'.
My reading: 13 h 59 min
